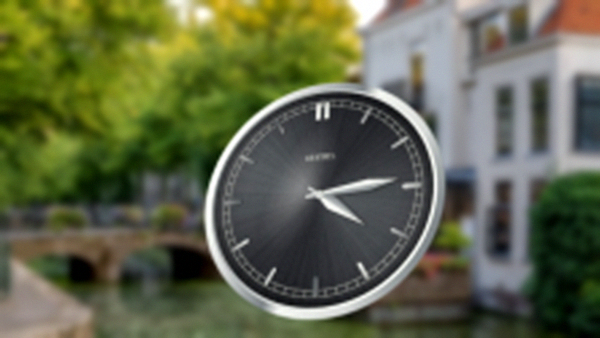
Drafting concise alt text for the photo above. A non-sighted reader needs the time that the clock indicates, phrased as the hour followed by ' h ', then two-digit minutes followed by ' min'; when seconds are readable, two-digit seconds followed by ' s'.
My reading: 4 h 14 min
